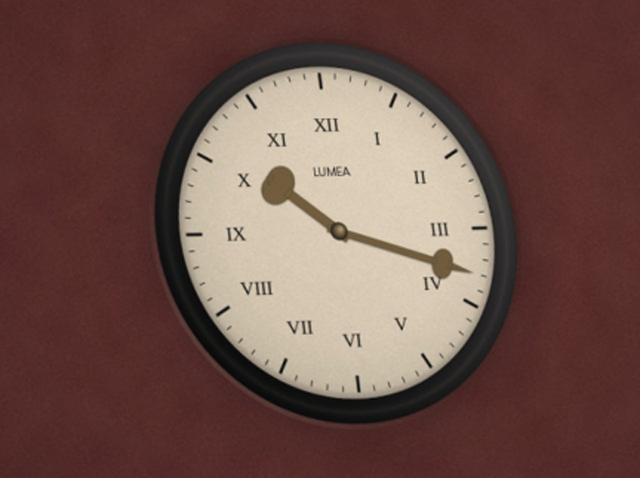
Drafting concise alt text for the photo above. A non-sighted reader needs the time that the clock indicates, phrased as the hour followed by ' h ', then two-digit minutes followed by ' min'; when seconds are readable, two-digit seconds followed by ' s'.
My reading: 10 h 18 min
